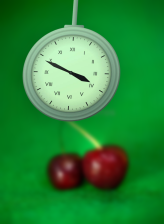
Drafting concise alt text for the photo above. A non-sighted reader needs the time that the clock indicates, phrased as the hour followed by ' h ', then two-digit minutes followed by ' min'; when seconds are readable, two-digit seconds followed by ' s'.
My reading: 3 h 49 min
